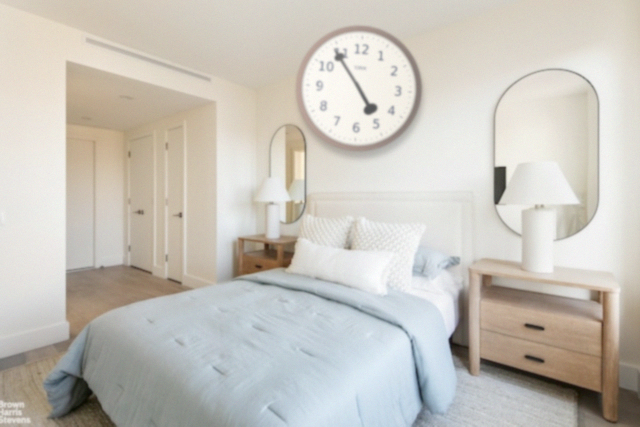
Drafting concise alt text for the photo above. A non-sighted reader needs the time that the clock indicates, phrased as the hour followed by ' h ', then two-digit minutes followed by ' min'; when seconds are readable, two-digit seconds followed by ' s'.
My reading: 4 h 54 min
